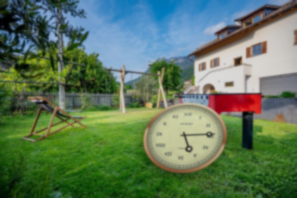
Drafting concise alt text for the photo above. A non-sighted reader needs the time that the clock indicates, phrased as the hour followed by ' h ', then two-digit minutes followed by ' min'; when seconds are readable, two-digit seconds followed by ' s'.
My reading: 5 h 14 min
